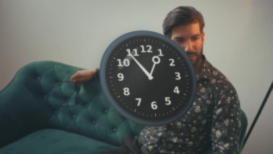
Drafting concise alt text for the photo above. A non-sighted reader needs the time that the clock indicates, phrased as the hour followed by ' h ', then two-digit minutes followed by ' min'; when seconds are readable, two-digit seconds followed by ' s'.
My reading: 12 h 54 min
